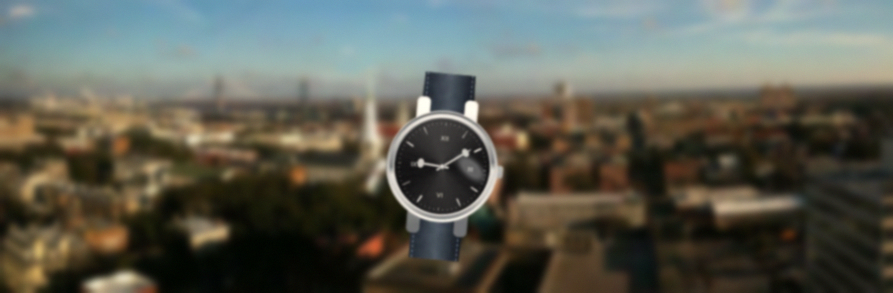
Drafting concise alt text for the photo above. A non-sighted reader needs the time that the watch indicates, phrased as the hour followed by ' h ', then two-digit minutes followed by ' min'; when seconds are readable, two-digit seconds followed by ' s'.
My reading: 9 h 09 min
